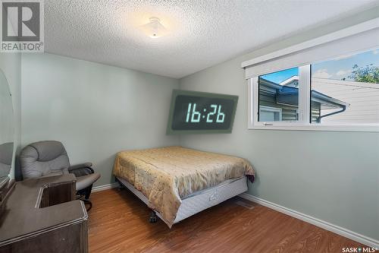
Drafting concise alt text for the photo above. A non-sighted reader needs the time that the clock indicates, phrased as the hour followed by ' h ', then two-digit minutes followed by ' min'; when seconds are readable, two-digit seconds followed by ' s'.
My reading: 16 h 26 min
